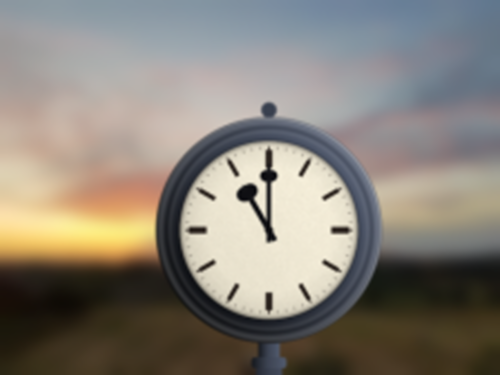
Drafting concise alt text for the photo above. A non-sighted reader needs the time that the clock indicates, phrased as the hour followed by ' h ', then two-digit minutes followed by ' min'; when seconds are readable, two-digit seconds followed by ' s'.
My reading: 11 h 00 min
